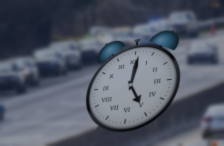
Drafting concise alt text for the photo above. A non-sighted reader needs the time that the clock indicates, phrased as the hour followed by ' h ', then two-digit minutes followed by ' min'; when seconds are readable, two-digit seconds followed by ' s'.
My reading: 5 h 01 min
